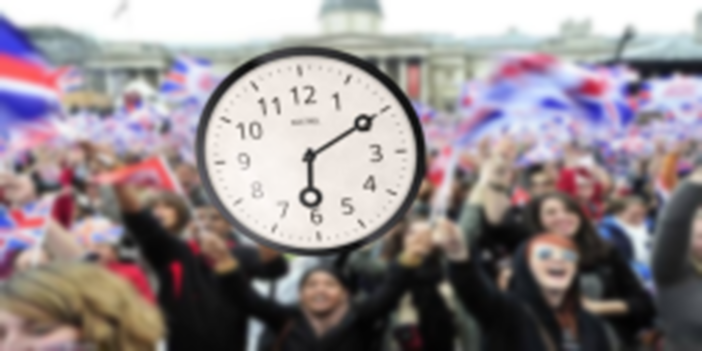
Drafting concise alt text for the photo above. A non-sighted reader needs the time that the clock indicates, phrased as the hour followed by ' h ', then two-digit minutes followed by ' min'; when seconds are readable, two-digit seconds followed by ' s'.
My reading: 6 h 10 min
